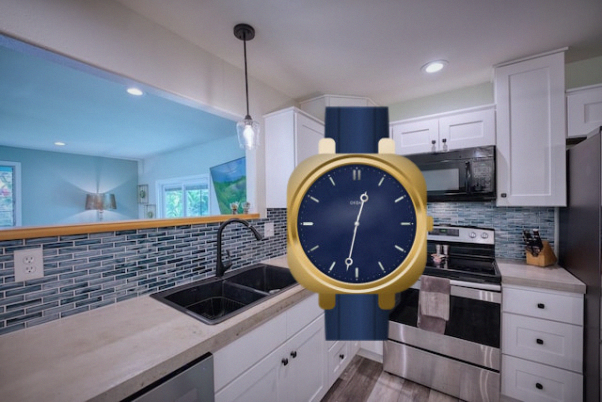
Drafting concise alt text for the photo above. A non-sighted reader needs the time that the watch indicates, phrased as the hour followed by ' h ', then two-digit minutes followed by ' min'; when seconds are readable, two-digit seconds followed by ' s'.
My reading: 12 h 32 min
